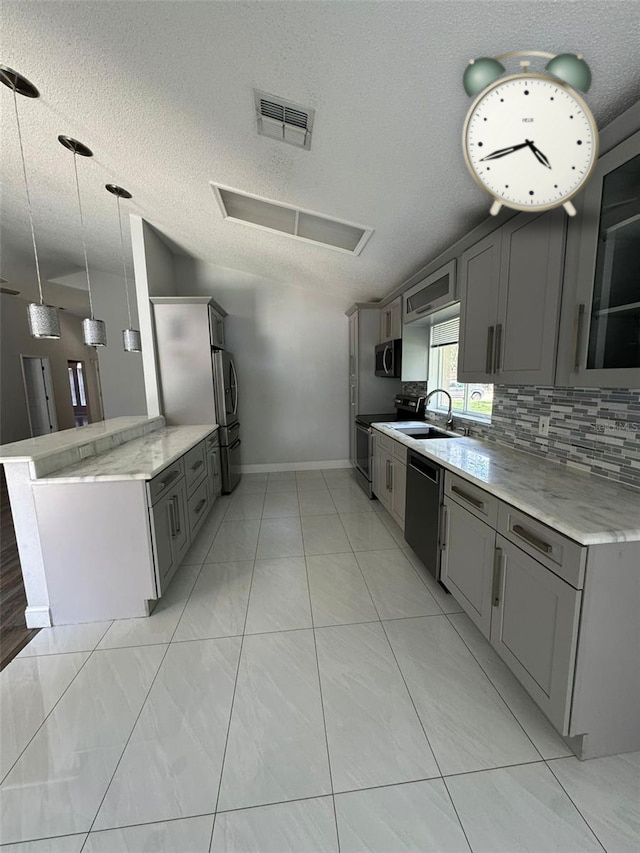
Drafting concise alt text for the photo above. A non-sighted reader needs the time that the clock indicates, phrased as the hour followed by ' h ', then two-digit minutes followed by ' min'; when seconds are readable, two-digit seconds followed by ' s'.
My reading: 4 h 42 min
